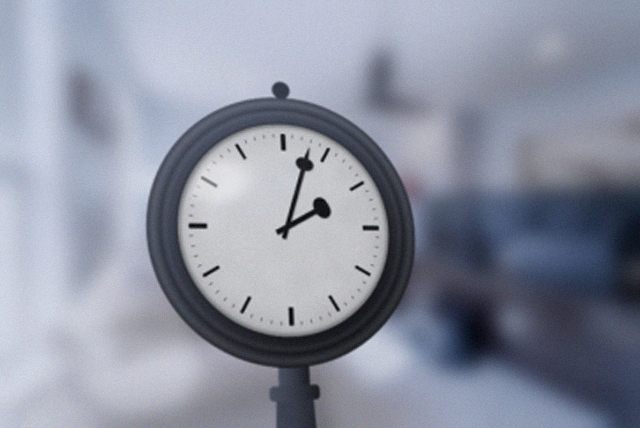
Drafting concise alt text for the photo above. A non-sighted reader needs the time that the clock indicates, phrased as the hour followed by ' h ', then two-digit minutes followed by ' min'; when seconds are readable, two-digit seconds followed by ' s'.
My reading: 2 h 03 min
